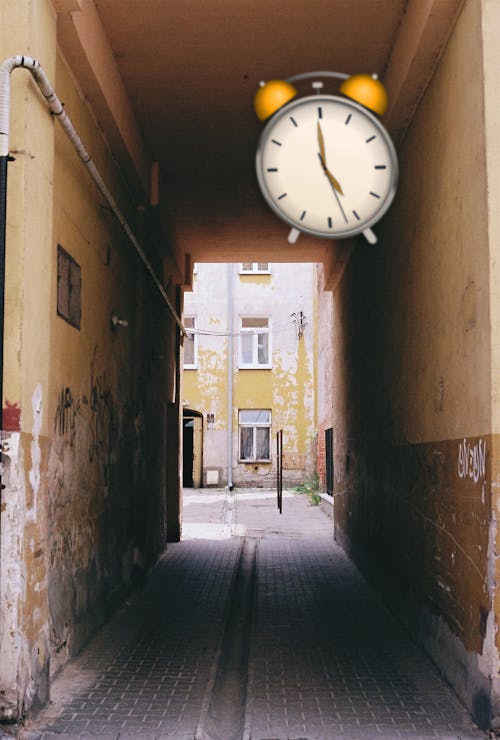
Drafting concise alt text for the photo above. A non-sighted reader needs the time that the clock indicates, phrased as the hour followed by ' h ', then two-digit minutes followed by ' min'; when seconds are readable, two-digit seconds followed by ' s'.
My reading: 4 h 59 min 27 s
